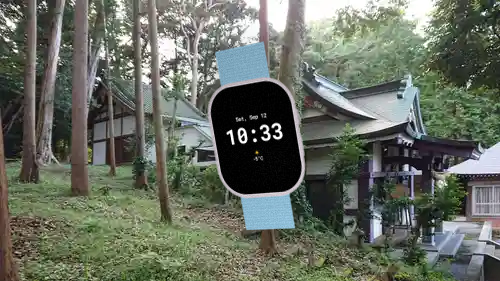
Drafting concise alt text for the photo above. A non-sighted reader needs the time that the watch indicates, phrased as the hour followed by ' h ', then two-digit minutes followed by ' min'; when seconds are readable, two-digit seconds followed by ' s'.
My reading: 10 h 33 min
